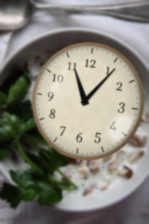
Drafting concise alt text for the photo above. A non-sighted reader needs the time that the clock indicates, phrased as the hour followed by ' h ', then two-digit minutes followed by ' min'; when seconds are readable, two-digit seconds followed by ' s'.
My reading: 11 h 06 min
